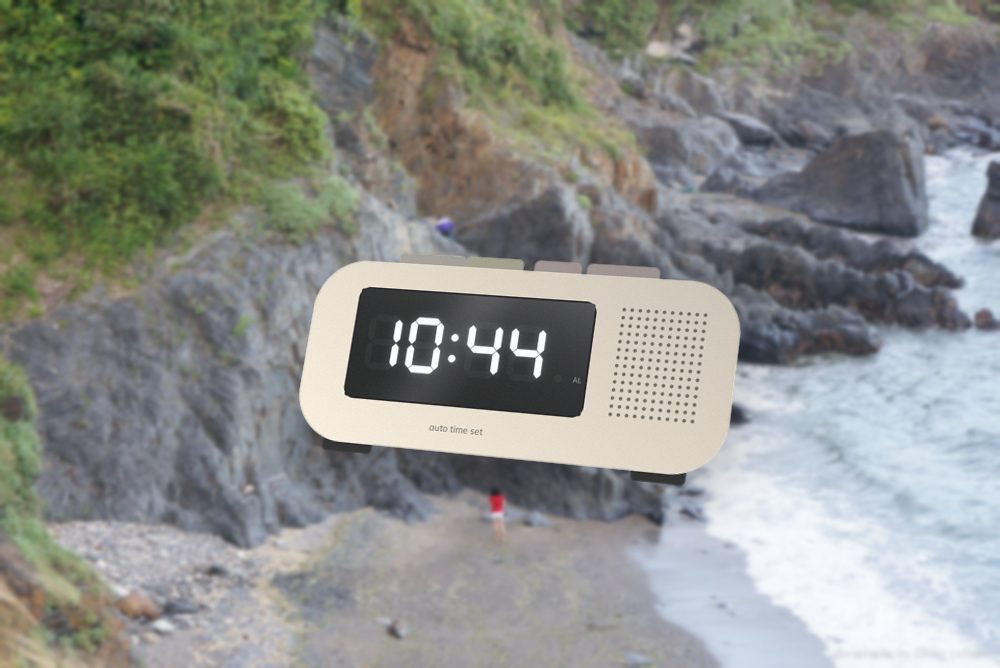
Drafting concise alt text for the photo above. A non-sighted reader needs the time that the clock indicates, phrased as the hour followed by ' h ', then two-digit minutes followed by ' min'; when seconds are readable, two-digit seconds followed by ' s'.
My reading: 10 h 44 min
